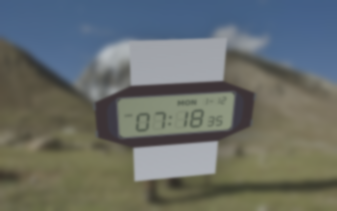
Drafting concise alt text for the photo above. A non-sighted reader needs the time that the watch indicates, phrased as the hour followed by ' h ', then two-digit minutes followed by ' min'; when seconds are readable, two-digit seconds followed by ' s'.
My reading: 7 h 18 min
